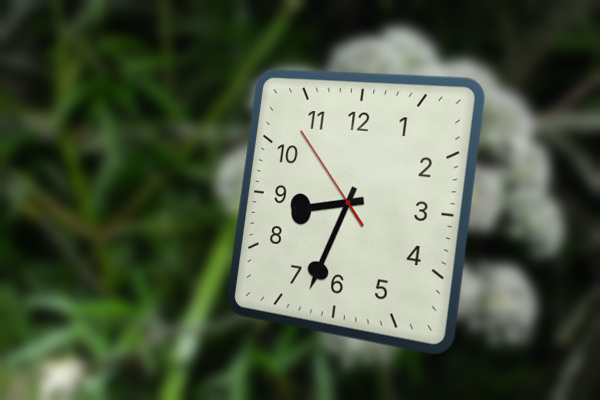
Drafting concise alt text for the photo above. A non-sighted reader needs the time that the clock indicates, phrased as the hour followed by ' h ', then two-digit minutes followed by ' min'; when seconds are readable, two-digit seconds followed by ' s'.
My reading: 8 h 32 min 53 s
